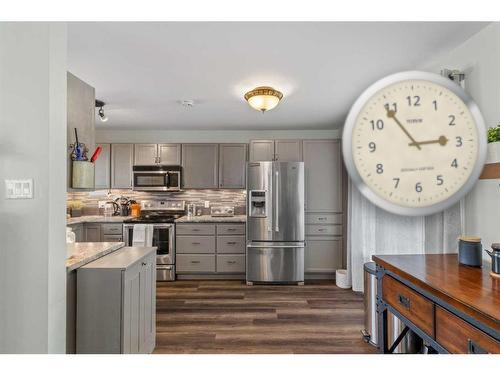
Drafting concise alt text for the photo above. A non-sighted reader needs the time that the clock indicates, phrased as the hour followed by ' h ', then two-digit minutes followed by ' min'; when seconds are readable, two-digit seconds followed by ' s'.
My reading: 2 h 54 min
